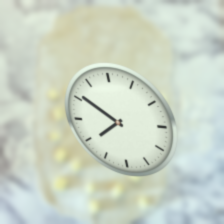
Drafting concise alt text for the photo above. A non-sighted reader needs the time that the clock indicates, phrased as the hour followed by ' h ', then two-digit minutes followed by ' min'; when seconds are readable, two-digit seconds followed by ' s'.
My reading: 7 h 51 min
